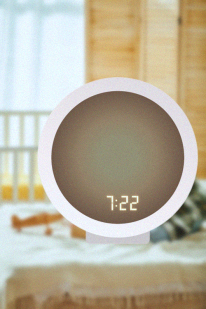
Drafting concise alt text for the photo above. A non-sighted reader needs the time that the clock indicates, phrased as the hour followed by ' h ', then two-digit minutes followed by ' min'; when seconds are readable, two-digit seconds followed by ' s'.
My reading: 7 h 22 min
